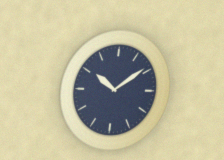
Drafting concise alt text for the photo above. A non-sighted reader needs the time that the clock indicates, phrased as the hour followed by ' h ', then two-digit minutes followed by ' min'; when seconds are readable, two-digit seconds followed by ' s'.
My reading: 10 h 09 min
